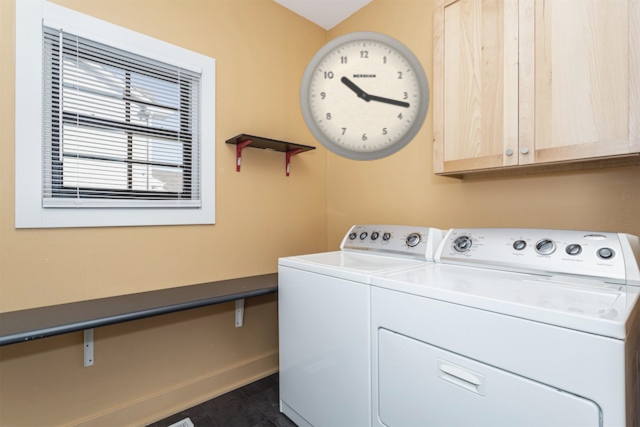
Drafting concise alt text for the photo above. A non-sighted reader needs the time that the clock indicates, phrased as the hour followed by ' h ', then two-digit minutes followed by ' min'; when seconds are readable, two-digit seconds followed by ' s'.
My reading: 10 h 17 min
